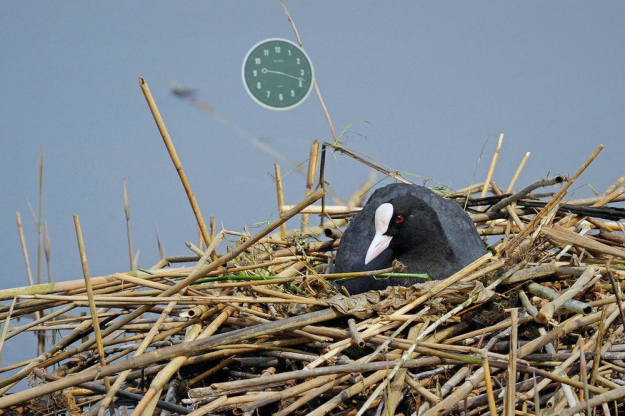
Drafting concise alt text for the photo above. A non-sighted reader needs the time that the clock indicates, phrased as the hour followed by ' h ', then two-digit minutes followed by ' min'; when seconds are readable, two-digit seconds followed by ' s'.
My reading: 9 h 18 min
